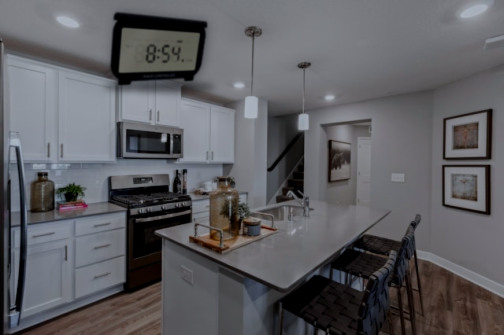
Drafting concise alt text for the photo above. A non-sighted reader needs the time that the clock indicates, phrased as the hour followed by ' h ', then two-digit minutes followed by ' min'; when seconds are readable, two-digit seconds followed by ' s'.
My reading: 8 h 54 min
